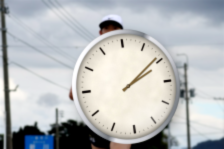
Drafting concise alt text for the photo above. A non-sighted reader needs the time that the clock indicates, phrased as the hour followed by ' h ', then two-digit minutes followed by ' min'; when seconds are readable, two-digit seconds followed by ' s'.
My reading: 2 h 09 min
